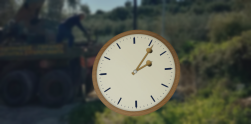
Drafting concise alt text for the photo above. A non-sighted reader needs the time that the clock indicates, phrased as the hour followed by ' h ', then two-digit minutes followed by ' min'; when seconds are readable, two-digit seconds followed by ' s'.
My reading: 2 h 06 min
